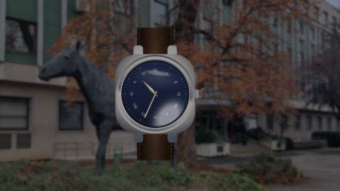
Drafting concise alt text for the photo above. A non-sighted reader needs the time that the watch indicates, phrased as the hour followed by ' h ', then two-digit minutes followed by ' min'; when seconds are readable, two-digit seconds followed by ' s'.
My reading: 10 h 34 min
